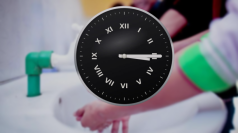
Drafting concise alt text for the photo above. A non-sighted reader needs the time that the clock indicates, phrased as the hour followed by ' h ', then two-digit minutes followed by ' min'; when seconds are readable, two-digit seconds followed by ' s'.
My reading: 3 h 15 min
